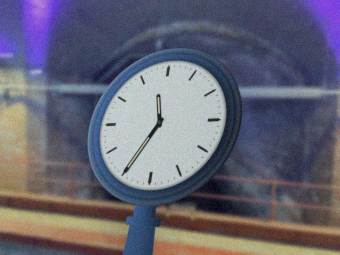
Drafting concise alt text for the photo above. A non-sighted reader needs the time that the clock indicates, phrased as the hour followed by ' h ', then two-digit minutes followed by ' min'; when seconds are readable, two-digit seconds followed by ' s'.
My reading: 11 h 35 min
